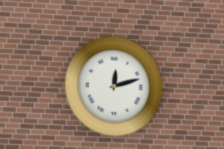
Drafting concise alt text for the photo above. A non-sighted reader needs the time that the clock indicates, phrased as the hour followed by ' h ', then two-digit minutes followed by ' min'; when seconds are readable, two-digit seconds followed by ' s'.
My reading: 12 h 12 min
